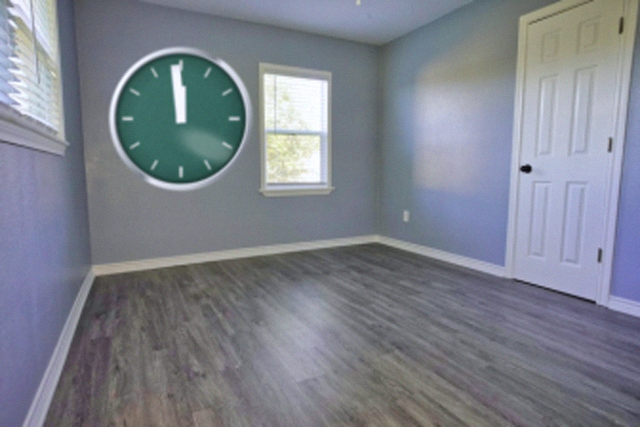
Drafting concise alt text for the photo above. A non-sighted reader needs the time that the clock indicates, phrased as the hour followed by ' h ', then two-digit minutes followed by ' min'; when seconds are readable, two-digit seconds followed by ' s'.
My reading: 11 h 59 min
